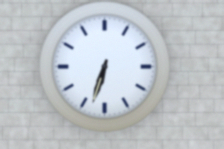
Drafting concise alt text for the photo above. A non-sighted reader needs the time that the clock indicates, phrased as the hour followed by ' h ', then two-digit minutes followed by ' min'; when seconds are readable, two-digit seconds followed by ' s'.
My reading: 6 h 33 min
